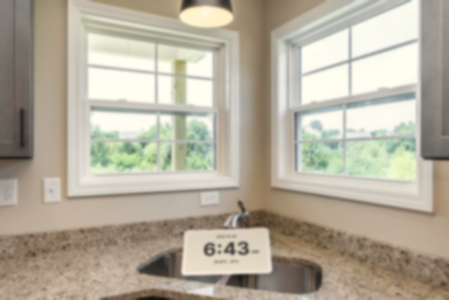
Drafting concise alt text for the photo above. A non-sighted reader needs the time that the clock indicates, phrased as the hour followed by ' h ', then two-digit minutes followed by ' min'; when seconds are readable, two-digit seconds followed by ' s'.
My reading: 6 h 43 min
